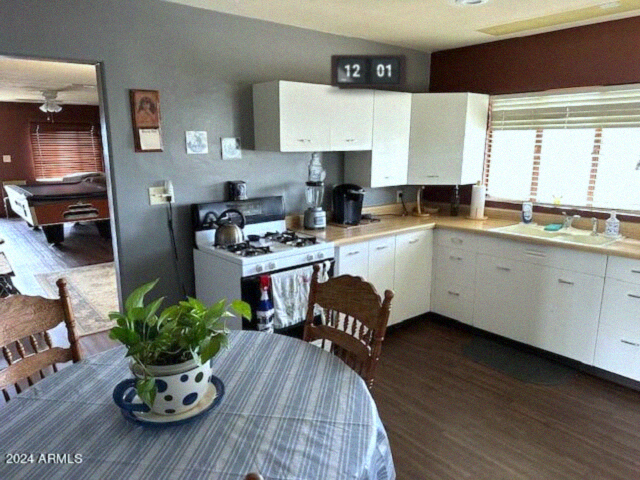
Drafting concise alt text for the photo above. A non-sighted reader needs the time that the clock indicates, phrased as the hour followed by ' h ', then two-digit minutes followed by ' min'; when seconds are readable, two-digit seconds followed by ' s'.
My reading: 12 h 01 min
